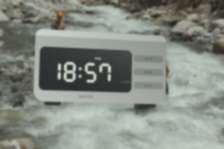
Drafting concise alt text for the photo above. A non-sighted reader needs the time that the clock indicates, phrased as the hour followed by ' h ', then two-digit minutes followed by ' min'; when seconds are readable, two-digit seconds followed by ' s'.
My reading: 18 h 57 min
